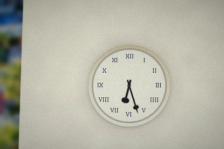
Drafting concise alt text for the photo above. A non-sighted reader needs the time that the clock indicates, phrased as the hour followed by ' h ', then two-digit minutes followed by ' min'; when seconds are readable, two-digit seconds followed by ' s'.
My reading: 6 h 27 min
